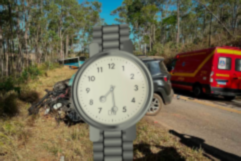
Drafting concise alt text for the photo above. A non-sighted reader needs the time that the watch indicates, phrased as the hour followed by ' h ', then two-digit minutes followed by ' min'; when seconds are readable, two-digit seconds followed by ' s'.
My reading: 7 h 29 min
